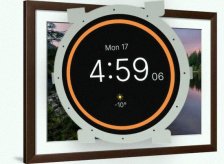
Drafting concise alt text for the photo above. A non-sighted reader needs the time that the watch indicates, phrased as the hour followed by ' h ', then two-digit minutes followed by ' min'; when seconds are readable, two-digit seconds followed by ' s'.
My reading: 4 h 59 min 06 s
